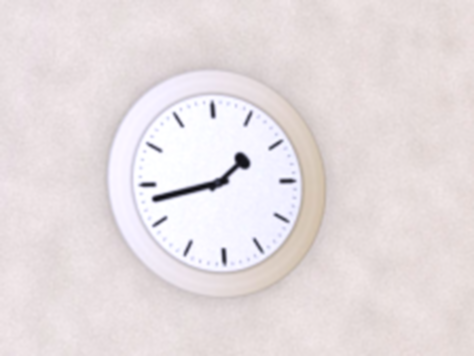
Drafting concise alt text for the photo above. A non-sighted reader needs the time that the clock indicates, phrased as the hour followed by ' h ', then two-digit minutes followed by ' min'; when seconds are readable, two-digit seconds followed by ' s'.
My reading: 1 h 43 min
